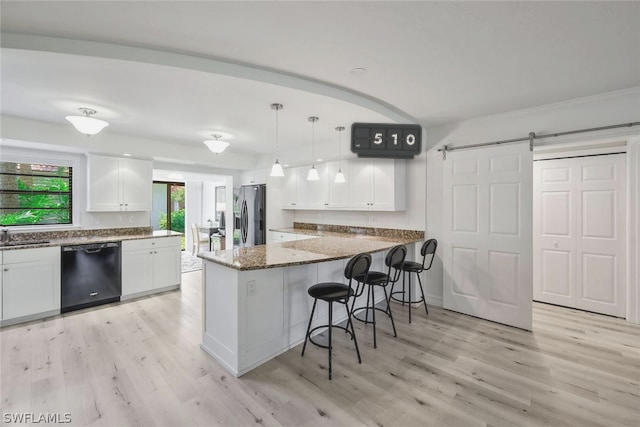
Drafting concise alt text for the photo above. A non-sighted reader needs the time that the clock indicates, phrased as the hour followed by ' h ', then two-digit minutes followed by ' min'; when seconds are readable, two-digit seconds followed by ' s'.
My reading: 5 h 10 min
